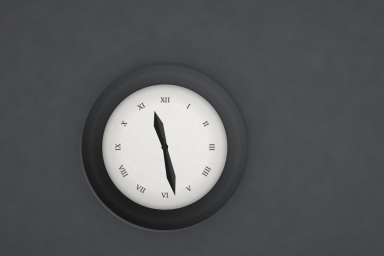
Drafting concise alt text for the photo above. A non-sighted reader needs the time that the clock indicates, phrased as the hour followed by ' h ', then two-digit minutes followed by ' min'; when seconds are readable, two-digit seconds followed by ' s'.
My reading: 11 h 28 min
